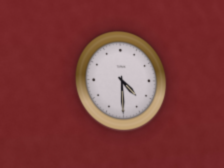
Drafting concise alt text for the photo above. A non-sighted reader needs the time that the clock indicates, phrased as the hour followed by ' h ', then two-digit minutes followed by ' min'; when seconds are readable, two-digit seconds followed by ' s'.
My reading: 4 h 30 min
